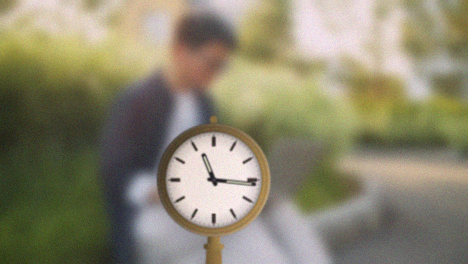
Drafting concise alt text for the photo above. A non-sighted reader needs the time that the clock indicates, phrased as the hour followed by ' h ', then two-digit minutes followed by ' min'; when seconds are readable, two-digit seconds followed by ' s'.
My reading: 11 h 16 min
